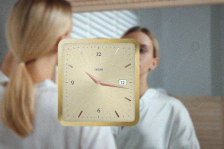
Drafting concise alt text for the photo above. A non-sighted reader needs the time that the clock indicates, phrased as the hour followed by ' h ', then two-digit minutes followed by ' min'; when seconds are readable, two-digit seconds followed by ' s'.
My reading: 10 h 17 min
